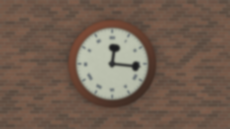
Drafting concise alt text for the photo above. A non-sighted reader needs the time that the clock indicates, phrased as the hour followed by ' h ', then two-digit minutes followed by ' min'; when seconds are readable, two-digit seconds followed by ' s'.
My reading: 12 h 16 min
